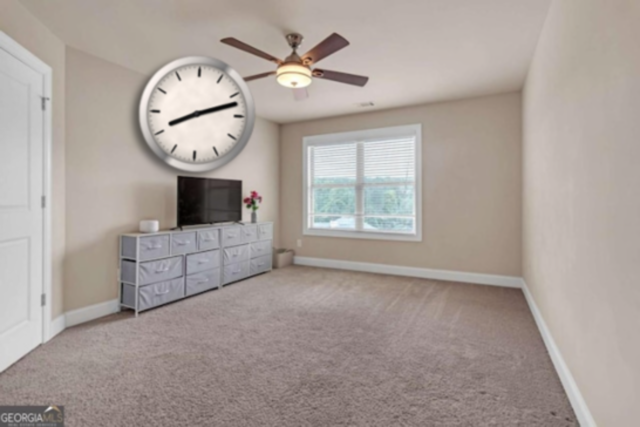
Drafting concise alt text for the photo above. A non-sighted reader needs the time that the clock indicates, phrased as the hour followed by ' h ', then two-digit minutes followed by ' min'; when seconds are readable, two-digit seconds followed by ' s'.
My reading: 8 h 12 min
